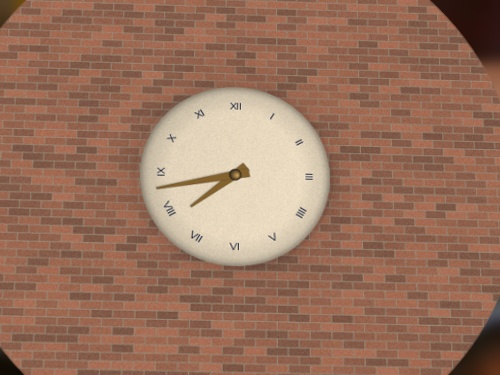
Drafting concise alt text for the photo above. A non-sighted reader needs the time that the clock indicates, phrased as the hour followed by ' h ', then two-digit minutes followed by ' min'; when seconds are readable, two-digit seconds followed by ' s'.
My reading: 7 h 43 min
